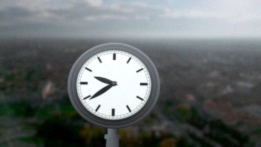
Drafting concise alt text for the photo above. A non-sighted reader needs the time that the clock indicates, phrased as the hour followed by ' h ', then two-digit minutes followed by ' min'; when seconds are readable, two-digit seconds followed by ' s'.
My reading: 9 h 39 min
